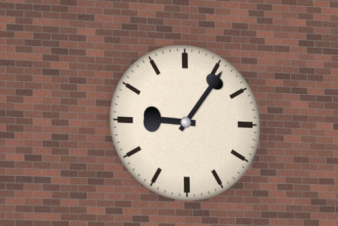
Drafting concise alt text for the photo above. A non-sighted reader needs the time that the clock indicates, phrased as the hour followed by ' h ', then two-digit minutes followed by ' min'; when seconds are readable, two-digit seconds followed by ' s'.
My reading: 9 h 06 min
